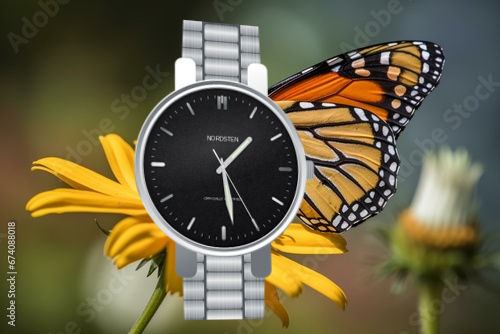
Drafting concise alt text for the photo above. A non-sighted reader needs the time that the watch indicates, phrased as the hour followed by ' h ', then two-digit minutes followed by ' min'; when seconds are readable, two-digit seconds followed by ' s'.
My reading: 1 h 28 min 25 s
